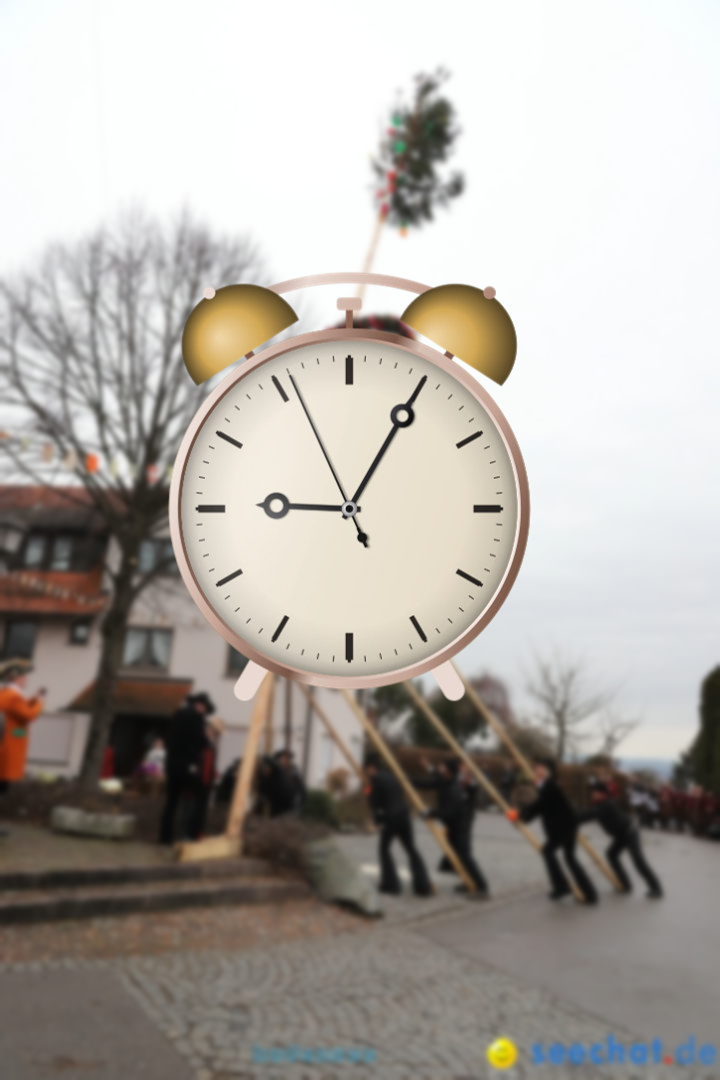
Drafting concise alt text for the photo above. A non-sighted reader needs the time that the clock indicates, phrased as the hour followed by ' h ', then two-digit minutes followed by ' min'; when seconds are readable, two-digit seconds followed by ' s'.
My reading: 9 h 04 min 56 s
